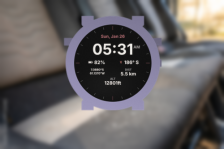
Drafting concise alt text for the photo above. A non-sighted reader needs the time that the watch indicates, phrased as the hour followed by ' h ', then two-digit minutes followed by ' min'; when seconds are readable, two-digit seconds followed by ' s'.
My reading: 5 h 31 min
